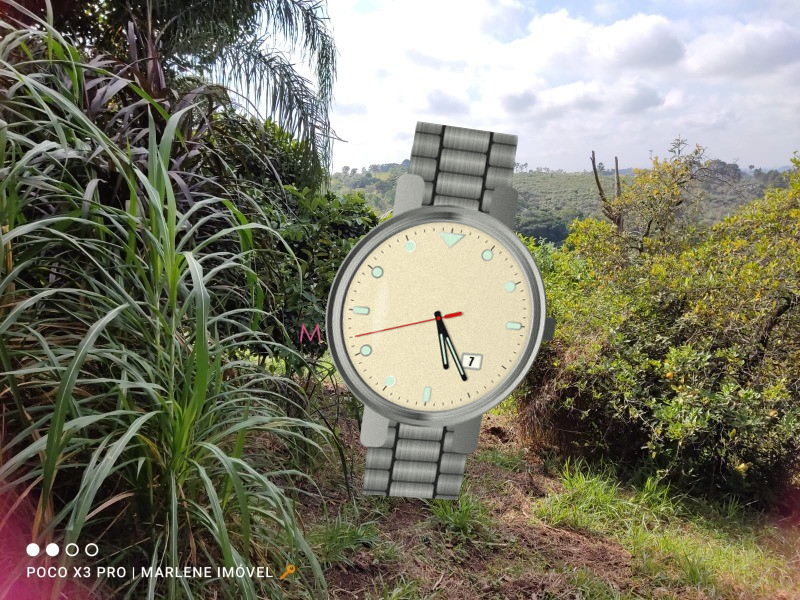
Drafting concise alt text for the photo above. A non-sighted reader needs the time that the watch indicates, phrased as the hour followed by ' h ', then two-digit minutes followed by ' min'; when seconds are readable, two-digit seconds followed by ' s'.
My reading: 5 h 24 min 42 s
